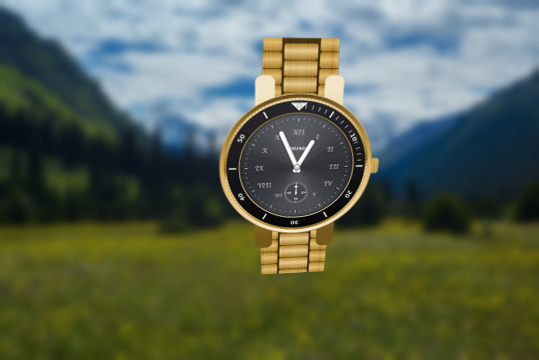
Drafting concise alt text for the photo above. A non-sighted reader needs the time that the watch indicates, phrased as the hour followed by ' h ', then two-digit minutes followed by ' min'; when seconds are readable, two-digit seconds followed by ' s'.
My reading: 12 h 56 min
